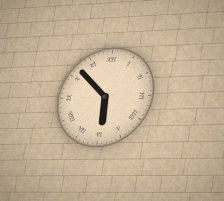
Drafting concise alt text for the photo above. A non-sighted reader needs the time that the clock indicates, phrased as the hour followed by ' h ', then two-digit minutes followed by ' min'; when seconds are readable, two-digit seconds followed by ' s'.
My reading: 5 h 52 min
